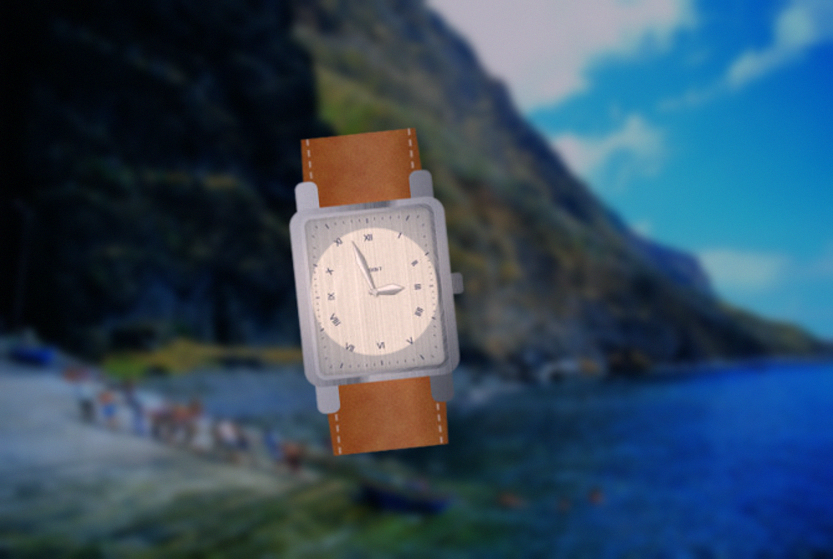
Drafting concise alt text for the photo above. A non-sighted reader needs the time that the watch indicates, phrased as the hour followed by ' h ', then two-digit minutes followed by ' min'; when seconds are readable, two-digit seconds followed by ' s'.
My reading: 2 h 57 min
